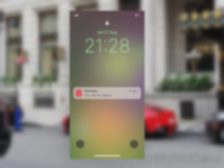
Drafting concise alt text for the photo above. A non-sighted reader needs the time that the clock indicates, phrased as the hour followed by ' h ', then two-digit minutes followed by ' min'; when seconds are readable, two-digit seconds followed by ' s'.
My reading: 21 h 28 min
